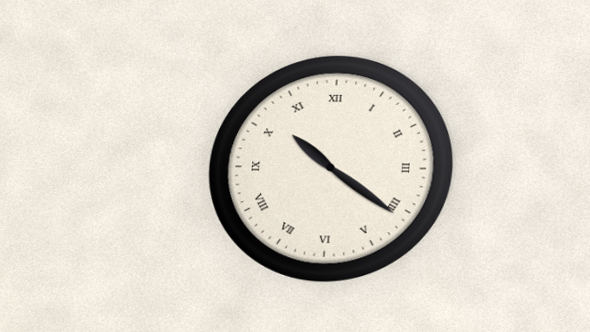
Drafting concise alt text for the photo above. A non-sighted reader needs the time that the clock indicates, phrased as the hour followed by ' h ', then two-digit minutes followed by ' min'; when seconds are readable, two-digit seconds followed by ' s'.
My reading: 10 h 21 min
